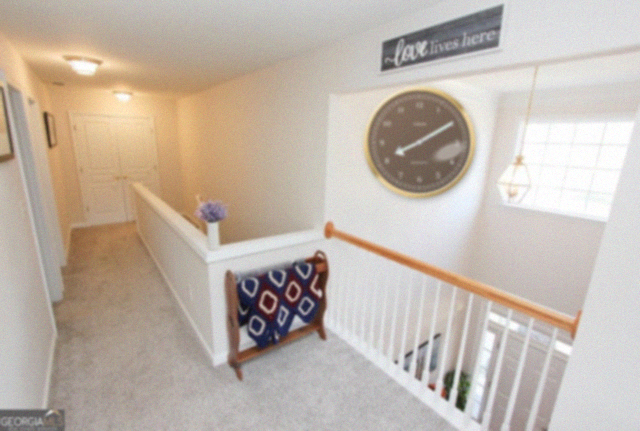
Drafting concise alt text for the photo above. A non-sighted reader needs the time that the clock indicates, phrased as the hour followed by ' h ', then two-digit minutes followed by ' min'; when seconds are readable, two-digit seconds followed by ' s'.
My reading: 8 h 10 min
